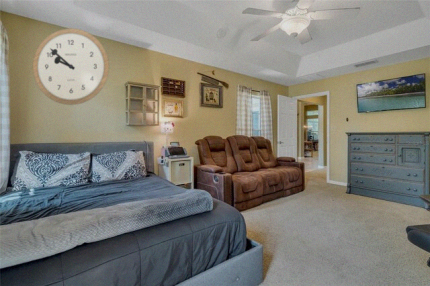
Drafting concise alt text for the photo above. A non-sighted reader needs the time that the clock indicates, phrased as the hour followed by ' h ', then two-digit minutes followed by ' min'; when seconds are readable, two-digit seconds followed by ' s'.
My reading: 9 h 52 min
